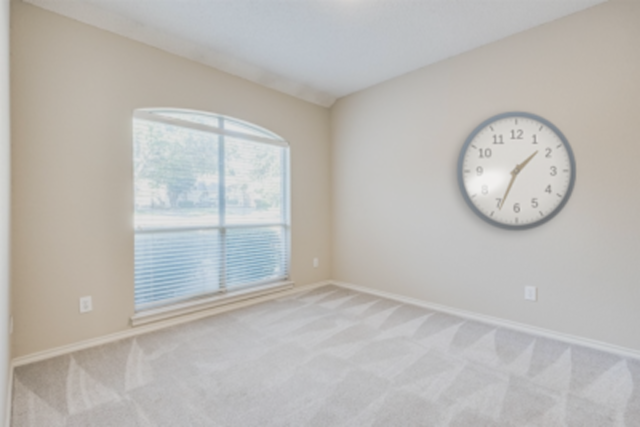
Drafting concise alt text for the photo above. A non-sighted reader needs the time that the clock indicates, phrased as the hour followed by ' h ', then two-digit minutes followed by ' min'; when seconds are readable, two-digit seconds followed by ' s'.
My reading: 1 h 34 min
